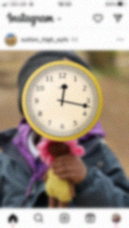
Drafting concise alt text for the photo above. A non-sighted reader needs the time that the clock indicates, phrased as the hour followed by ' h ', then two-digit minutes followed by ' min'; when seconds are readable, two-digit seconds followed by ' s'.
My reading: 12 h 17 min
